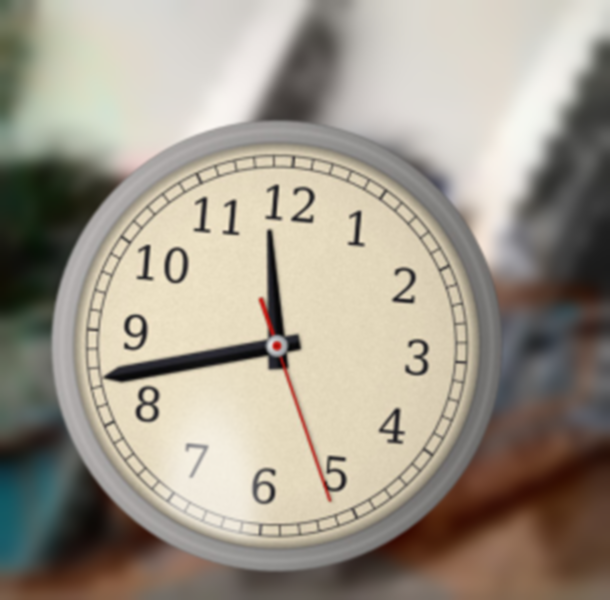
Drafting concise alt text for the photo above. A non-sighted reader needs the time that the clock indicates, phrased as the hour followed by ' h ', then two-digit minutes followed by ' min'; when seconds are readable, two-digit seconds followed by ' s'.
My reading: 11 h 42 min 26 s
